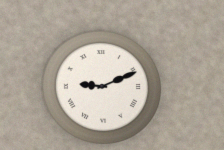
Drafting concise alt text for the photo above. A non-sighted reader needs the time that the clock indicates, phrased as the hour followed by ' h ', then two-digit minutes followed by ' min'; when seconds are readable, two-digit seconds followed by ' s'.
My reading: 9 h 11 min
